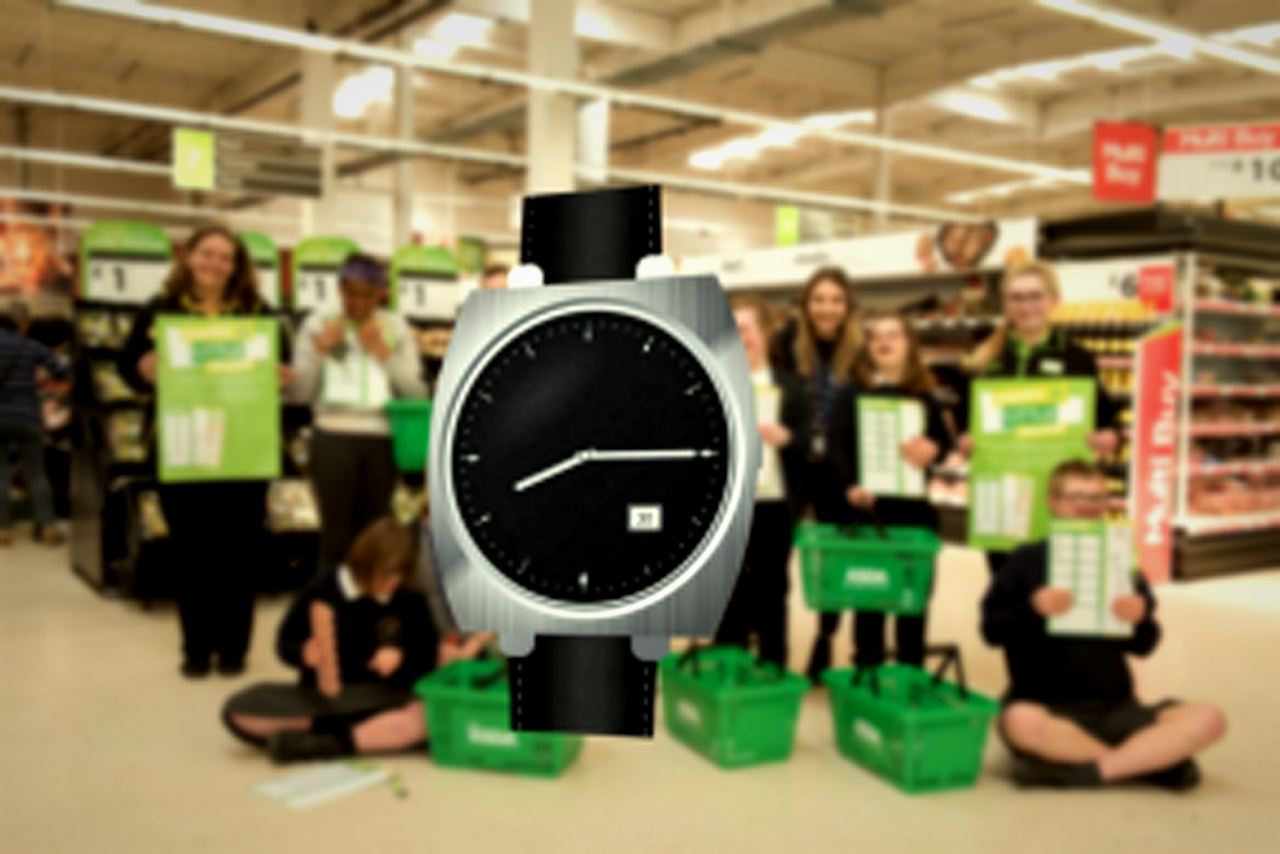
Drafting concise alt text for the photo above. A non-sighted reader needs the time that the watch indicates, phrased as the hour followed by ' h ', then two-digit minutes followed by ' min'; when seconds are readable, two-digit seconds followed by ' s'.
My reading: 8 h 15 min
